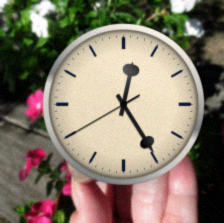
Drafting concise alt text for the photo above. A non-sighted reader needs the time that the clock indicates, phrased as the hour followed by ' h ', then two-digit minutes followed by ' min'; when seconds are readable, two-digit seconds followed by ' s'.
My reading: 12 h 24 min 40 s
